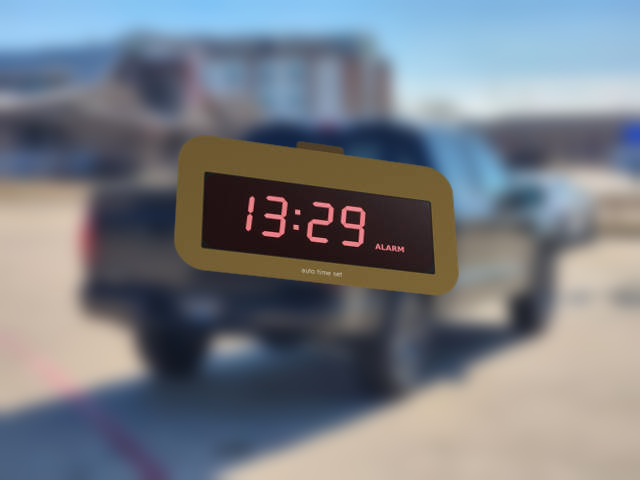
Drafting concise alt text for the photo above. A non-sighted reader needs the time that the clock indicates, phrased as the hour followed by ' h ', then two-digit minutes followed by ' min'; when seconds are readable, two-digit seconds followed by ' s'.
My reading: 13 h 29 min
